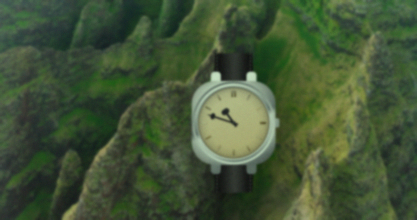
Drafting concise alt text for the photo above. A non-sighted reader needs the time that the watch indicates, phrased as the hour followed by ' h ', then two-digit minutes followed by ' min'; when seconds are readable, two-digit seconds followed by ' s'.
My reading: 10 h 48 min
